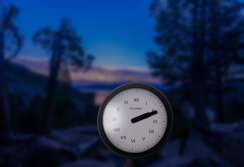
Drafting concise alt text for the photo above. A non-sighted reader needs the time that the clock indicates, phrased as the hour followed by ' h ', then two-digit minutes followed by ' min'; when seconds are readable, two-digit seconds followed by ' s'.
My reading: 2 h 11 min
